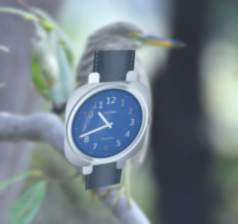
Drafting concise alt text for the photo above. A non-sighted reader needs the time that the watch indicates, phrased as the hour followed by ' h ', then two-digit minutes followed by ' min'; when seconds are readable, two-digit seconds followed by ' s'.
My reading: 10 h 42 min
